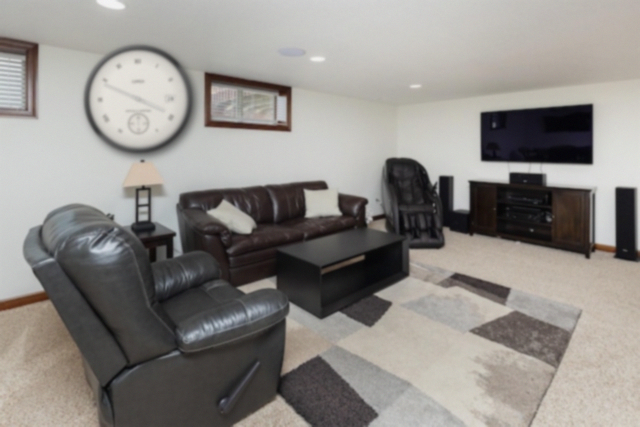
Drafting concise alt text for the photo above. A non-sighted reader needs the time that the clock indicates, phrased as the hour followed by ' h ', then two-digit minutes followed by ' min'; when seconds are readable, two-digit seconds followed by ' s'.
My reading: 3 h 49 min
